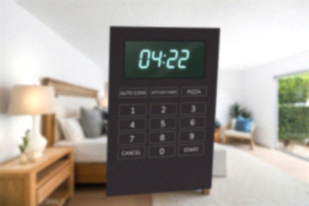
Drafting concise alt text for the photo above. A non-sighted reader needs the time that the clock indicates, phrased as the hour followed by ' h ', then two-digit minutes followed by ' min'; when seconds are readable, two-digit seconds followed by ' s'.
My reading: 4 h 22 min
